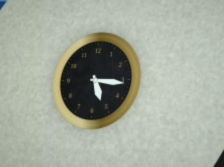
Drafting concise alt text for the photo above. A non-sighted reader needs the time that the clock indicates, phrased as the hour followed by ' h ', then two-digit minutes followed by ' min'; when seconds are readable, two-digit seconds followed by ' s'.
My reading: 5 h 16 min
